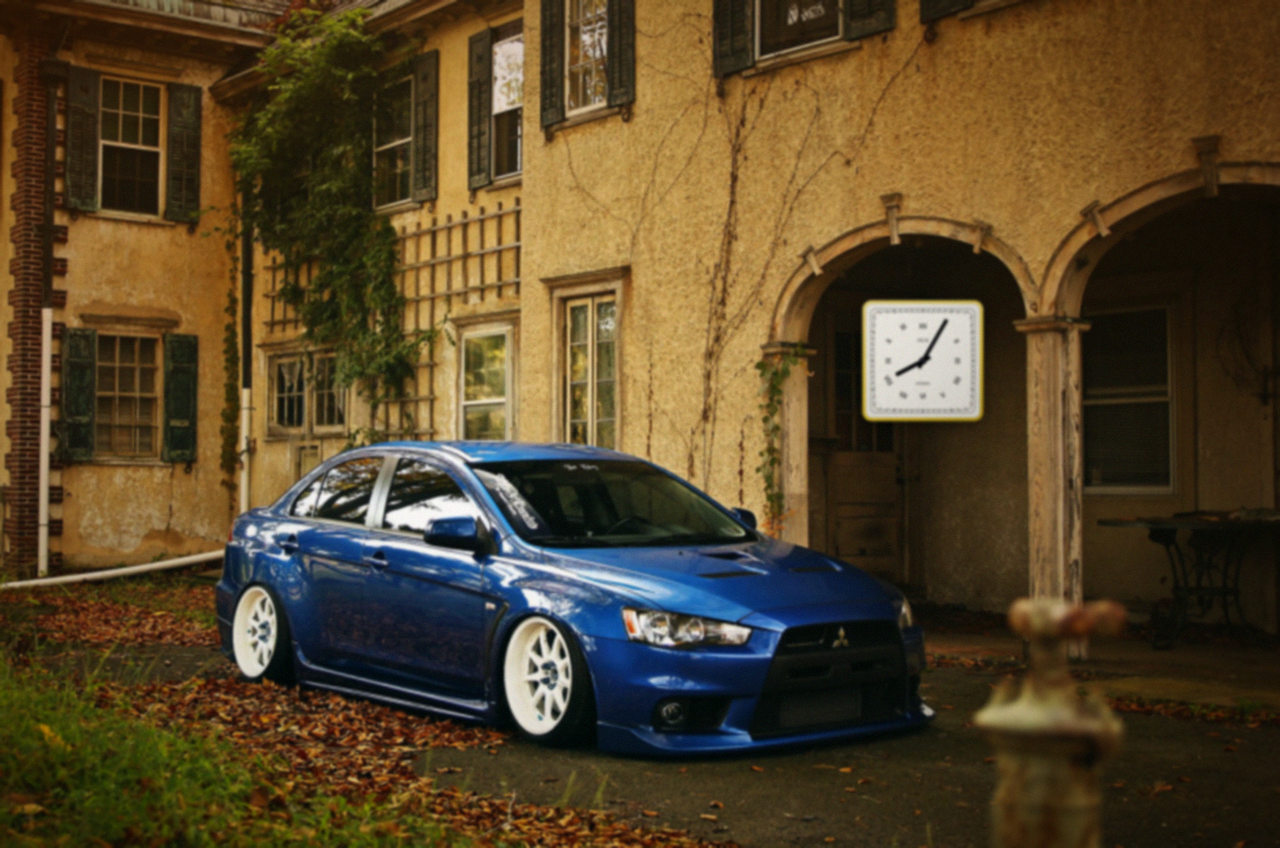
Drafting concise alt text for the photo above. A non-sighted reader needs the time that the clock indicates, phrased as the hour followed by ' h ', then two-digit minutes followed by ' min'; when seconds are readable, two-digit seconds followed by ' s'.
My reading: 8 h 05 min
